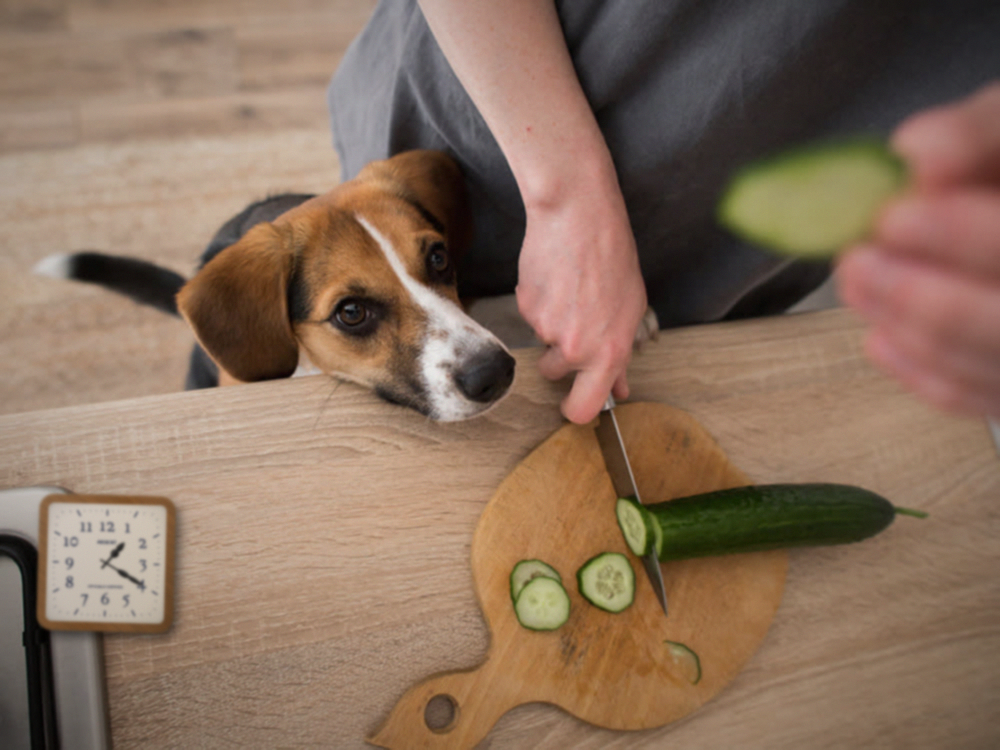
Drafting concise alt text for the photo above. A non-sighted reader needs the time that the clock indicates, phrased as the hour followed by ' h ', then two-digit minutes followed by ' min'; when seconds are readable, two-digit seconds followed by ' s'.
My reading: 1 h 20 min
